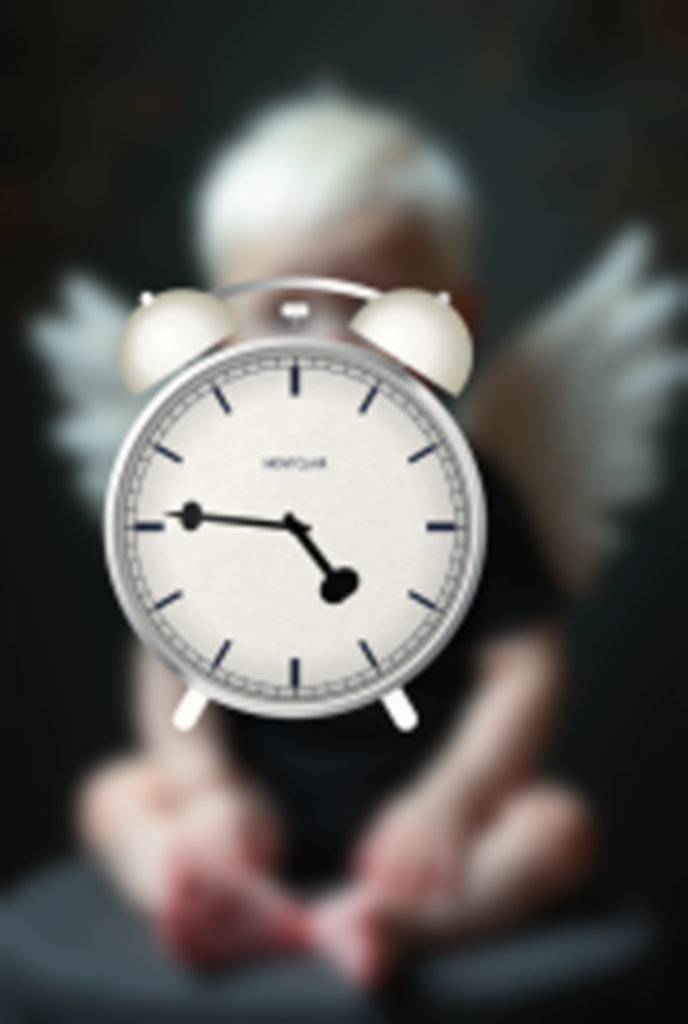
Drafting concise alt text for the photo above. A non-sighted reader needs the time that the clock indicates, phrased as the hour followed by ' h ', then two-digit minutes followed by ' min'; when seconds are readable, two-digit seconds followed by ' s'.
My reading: 4 h 46 min
